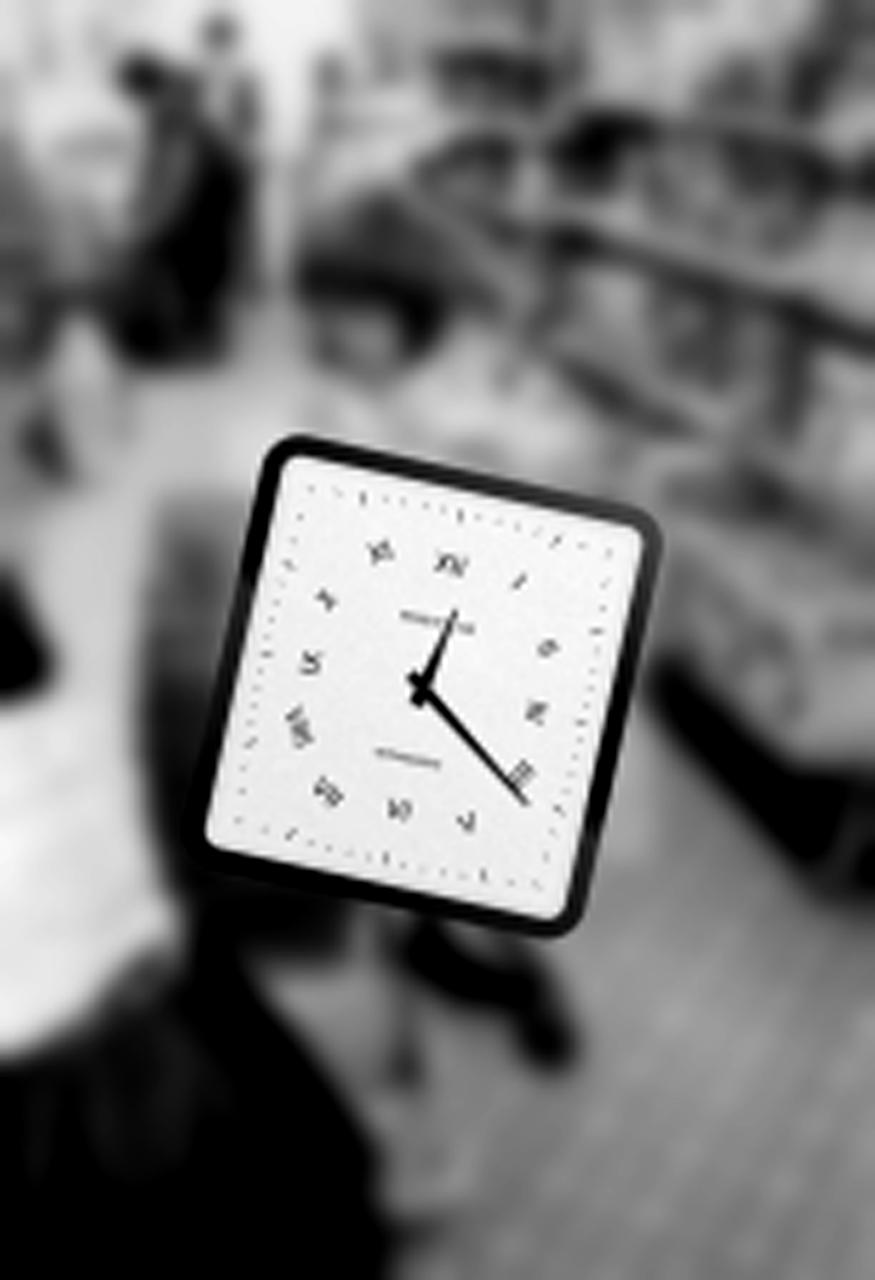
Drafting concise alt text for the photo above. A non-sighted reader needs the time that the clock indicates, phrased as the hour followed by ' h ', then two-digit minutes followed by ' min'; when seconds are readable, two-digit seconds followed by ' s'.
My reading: 12 h 21 min
